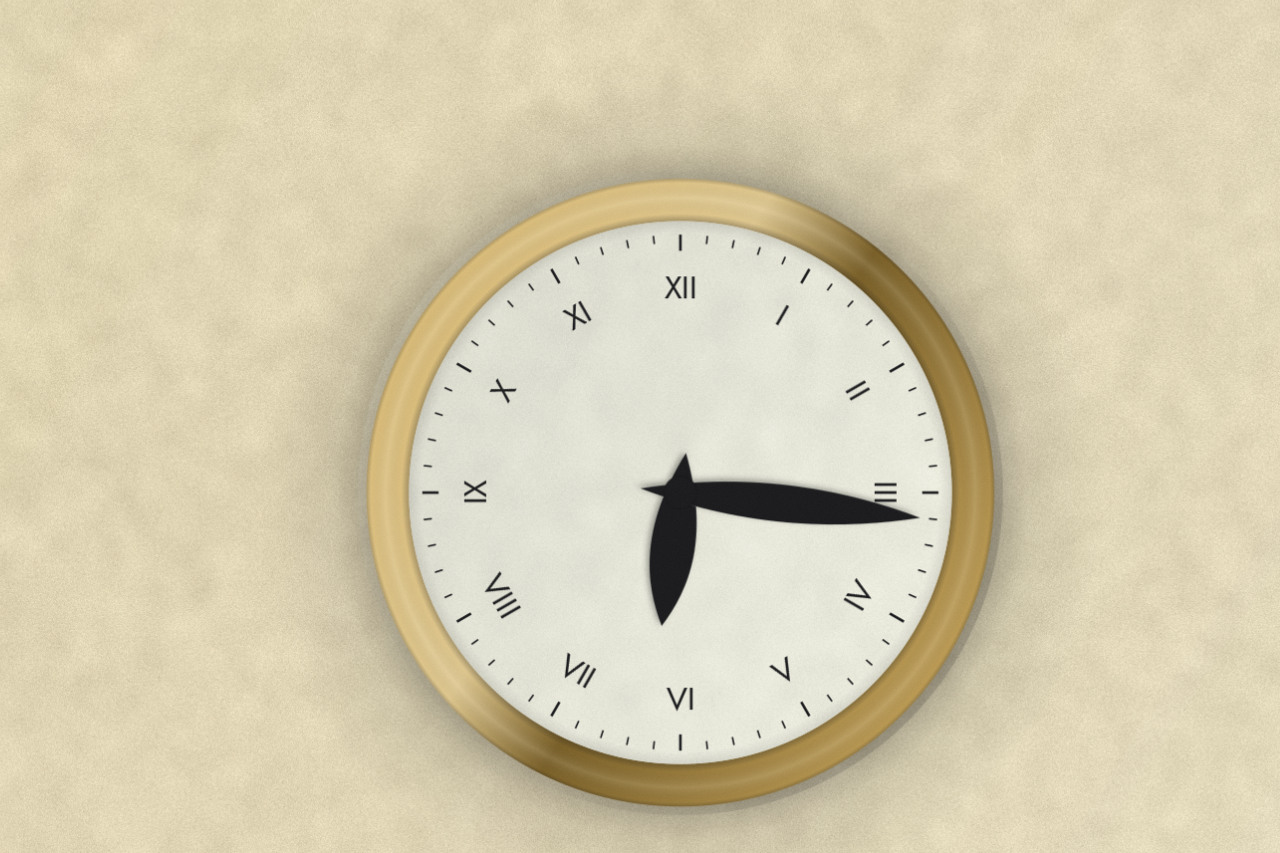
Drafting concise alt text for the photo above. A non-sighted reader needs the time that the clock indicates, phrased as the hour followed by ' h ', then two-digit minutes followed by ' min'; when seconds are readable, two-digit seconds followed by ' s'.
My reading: 6 h 16 min
